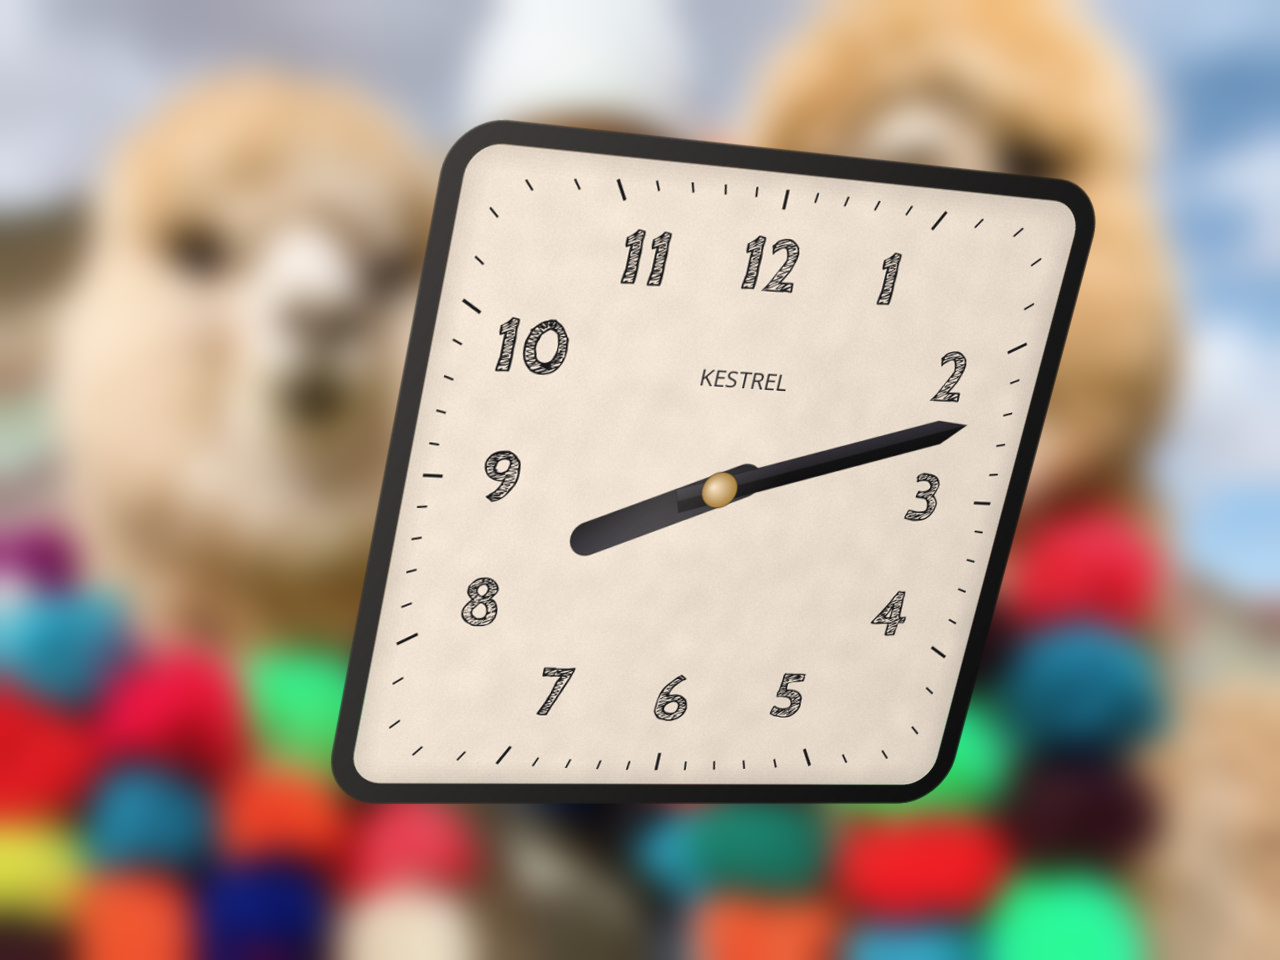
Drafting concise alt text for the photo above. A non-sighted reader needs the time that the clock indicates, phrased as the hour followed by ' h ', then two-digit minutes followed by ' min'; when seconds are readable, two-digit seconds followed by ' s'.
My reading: 8 h 12 min
